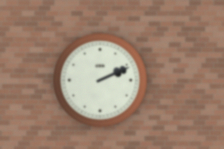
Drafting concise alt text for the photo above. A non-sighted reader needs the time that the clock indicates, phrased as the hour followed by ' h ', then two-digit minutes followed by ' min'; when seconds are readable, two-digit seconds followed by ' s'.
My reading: 2 h 11 min
